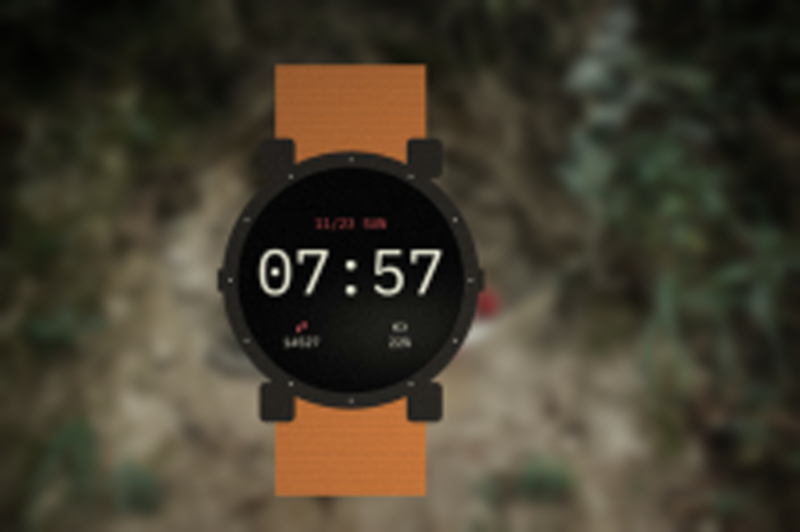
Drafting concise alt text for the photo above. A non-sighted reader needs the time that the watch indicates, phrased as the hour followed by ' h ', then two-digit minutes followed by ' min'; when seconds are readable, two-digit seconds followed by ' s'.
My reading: 7 h 57 min
